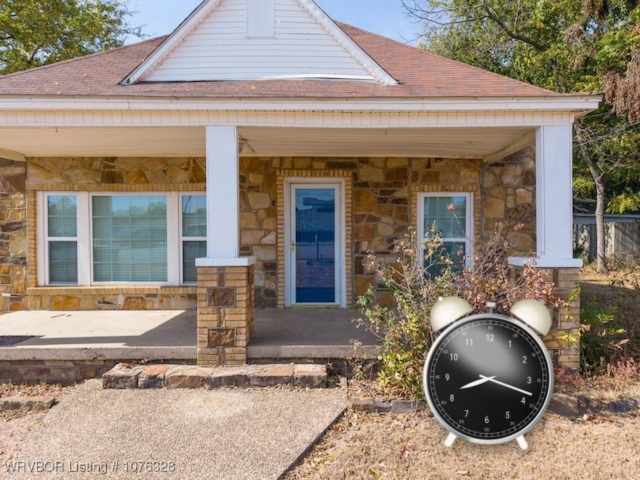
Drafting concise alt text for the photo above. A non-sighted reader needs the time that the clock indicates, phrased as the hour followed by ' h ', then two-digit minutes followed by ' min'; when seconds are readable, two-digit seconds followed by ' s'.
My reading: 8 h 18 min
